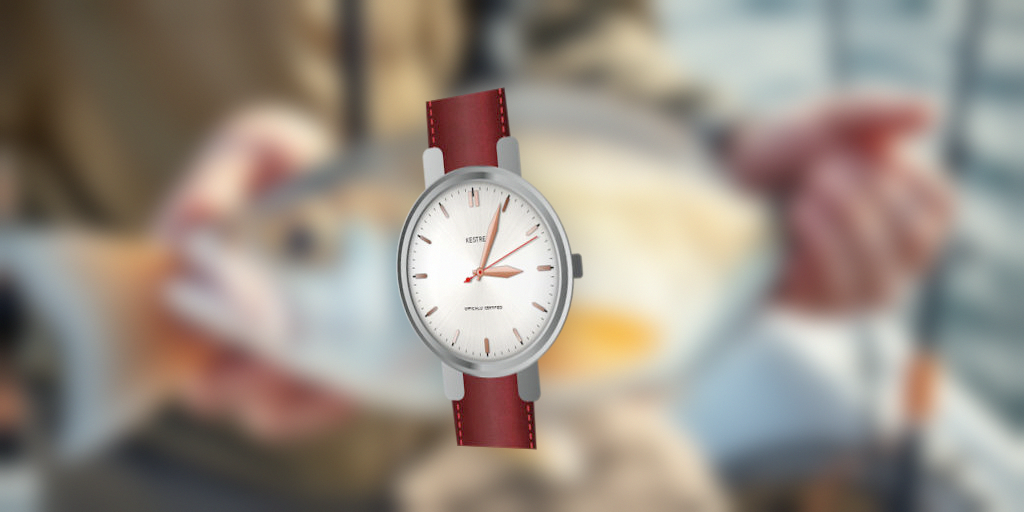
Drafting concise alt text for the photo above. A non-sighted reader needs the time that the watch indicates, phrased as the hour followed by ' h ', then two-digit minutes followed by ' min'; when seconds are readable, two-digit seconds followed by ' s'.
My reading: 3 h 04 min 11 s
